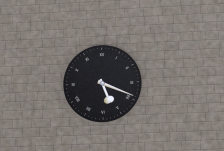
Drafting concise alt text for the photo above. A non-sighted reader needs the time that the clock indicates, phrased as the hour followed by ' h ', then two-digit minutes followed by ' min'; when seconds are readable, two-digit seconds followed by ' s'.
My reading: 5 h 19 min
